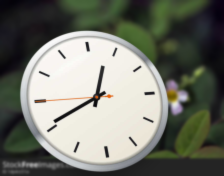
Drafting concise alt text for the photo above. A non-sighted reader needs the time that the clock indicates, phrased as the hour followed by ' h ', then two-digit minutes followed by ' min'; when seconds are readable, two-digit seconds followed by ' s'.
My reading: 12 h 40 min 45 s
